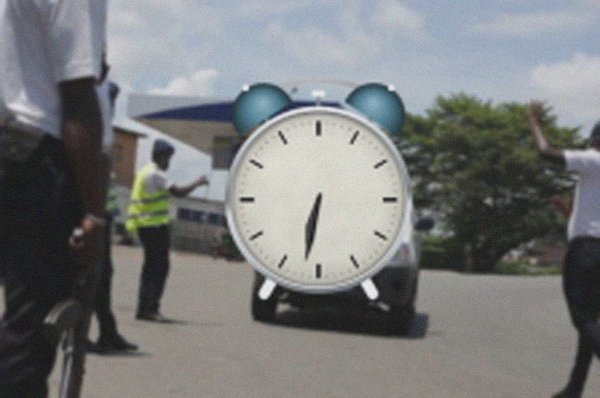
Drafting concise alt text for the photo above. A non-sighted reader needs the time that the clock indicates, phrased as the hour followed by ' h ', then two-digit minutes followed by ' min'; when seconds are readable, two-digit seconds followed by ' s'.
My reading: 6 h 32 min
